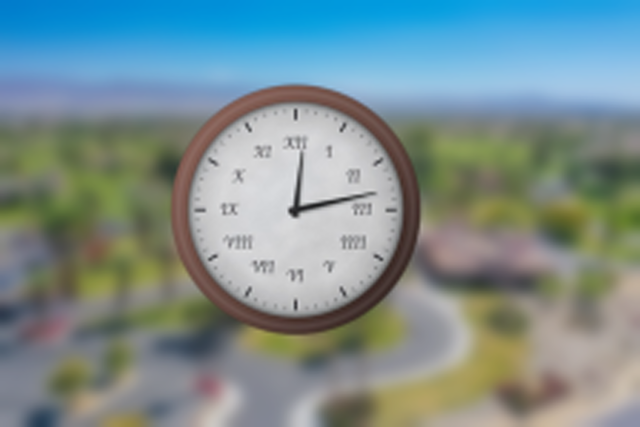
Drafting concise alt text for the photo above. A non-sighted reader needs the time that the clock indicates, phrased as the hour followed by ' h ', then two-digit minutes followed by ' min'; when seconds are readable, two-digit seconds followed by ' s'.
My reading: 12 h 13 min
